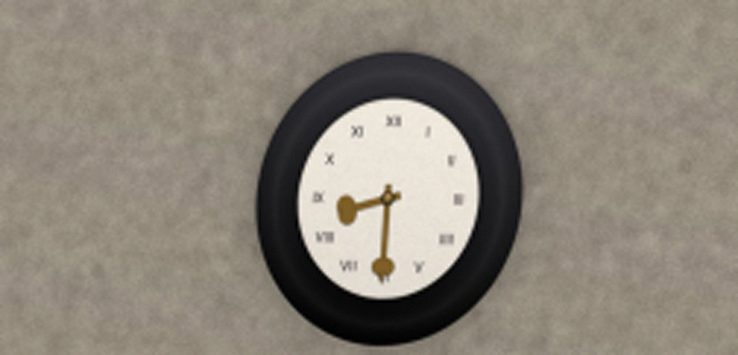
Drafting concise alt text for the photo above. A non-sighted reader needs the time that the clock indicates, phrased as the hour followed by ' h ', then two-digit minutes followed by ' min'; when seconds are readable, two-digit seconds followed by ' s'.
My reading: 8 h 30 min
